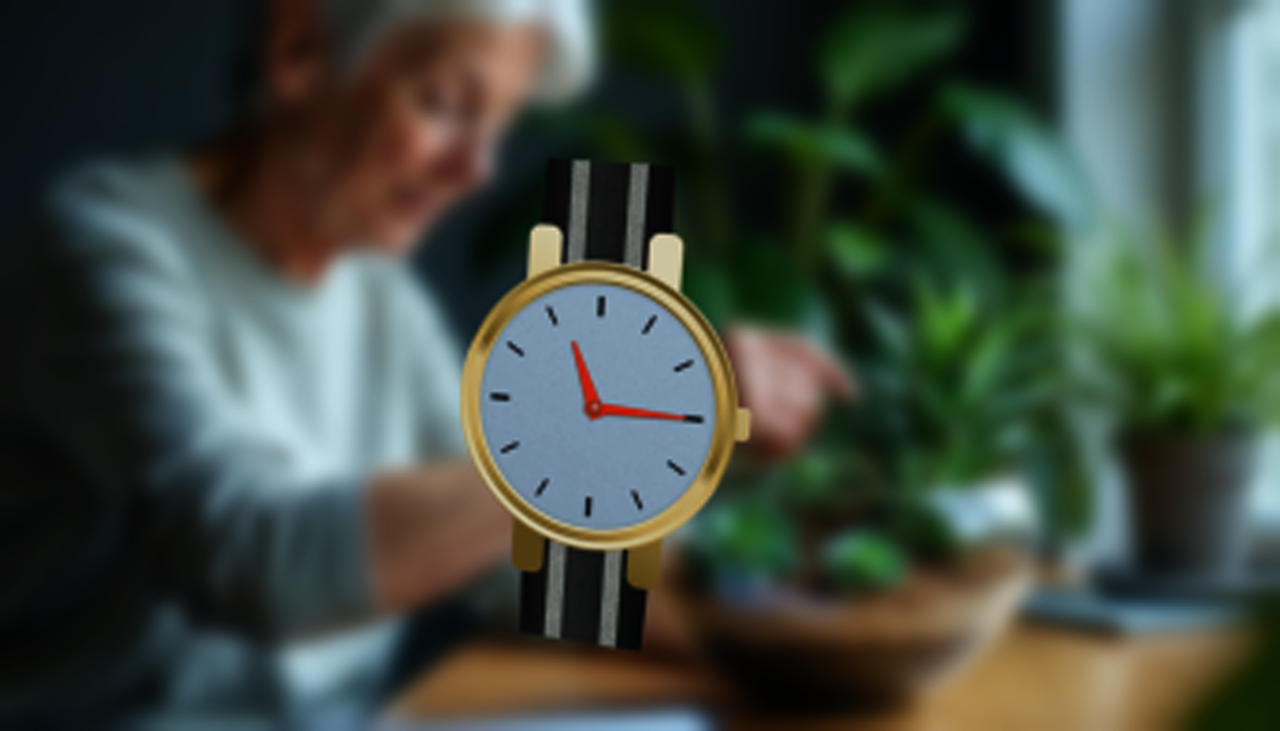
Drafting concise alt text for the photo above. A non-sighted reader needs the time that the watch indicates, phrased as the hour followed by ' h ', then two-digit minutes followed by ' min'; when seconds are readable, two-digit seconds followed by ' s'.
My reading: 11 h 15 min
